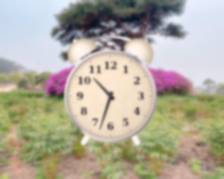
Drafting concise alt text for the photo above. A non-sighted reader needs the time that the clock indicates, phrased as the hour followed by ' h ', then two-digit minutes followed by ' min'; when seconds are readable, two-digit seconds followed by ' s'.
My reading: 10 h 33 min
